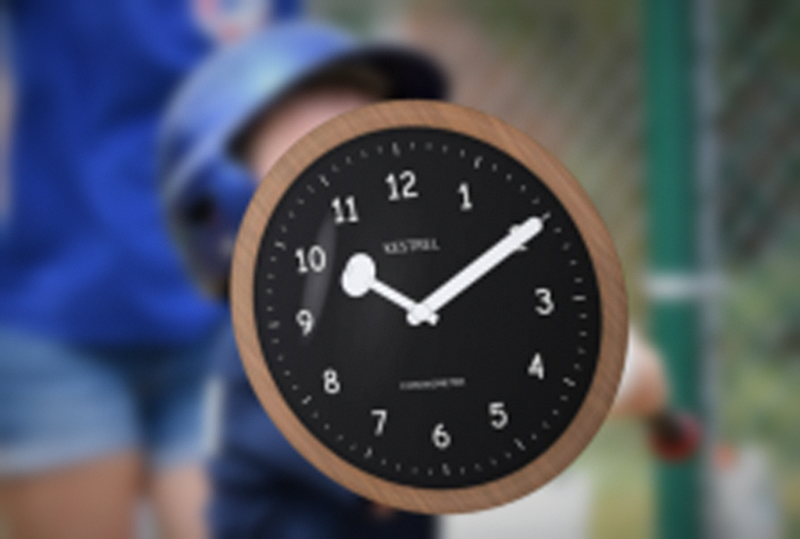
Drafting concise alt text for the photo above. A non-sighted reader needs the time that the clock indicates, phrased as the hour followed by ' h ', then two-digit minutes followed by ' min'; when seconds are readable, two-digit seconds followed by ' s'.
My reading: 10 h 10 min
